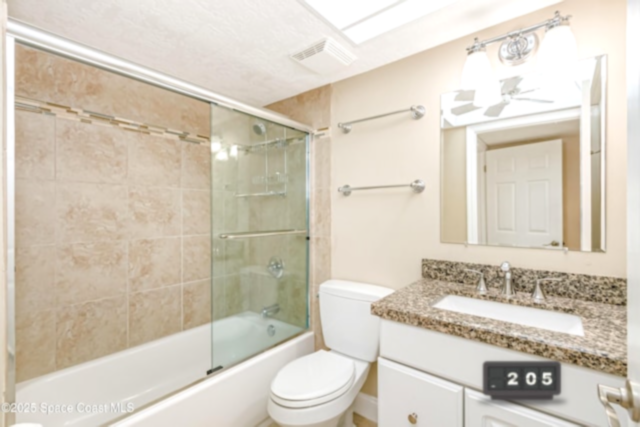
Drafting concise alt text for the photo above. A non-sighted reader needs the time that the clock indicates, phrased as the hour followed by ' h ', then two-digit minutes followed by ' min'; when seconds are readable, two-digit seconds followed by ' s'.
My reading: 2 h 05 min
